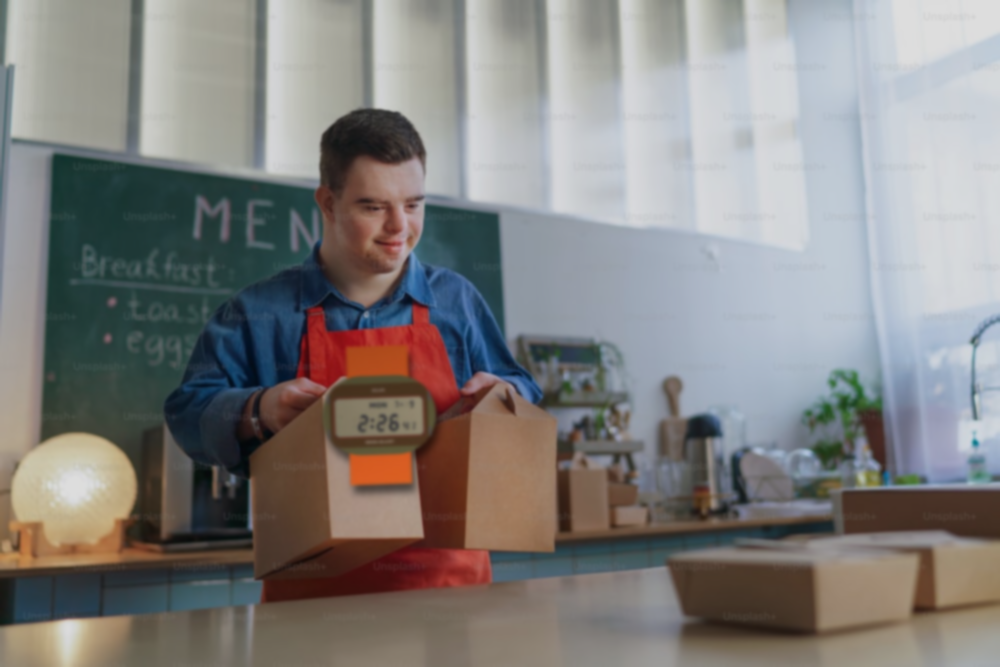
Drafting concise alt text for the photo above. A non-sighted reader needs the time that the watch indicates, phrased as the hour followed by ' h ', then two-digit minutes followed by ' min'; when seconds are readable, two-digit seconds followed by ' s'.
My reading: 2 h 26 min
